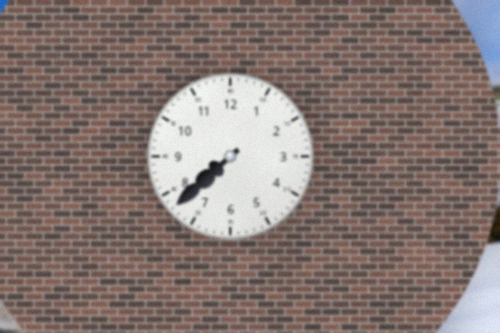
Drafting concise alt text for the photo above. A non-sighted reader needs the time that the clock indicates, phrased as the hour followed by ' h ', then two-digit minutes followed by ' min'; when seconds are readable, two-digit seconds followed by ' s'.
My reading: 7 h 38 min
